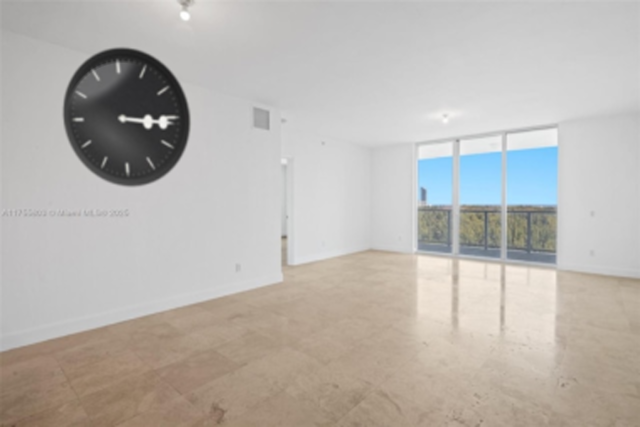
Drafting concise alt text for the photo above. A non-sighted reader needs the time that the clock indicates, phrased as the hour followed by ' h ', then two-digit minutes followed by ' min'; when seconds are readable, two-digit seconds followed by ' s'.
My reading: 3 h 16 min
